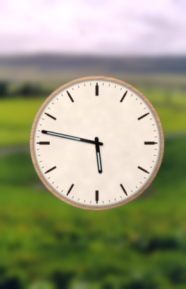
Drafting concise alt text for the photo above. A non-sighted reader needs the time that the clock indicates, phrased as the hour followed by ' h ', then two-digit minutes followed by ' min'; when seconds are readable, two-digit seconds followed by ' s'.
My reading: 5 h 47 min
